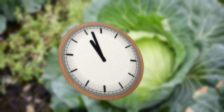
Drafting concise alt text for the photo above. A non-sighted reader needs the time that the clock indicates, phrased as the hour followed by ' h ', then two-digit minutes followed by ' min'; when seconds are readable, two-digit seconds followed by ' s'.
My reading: 10 h 57 min
